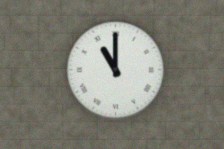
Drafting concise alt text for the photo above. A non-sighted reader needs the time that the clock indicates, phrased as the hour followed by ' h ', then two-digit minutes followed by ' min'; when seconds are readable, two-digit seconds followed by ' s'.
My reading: 11 h 00 min
